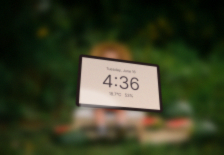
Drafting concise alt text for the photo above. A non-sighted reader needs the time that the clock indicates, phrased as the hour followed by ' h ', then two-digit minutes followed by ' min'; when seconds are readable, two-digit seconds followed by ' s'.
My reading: 4 h 36 min
